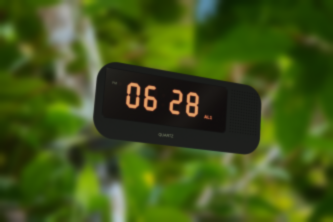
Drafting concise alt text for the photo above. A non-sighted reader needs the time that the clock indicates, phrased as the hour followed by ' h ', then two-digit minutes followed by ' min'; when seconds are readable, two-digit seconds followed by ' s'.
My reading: 6 h 28 min
